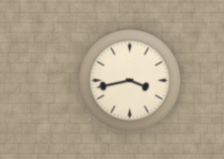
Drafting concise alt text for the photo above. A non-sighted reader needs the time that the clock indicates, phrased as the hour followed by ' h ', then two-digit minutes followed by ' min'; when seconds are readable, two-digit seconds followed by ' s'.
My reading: 3 h 43 min
